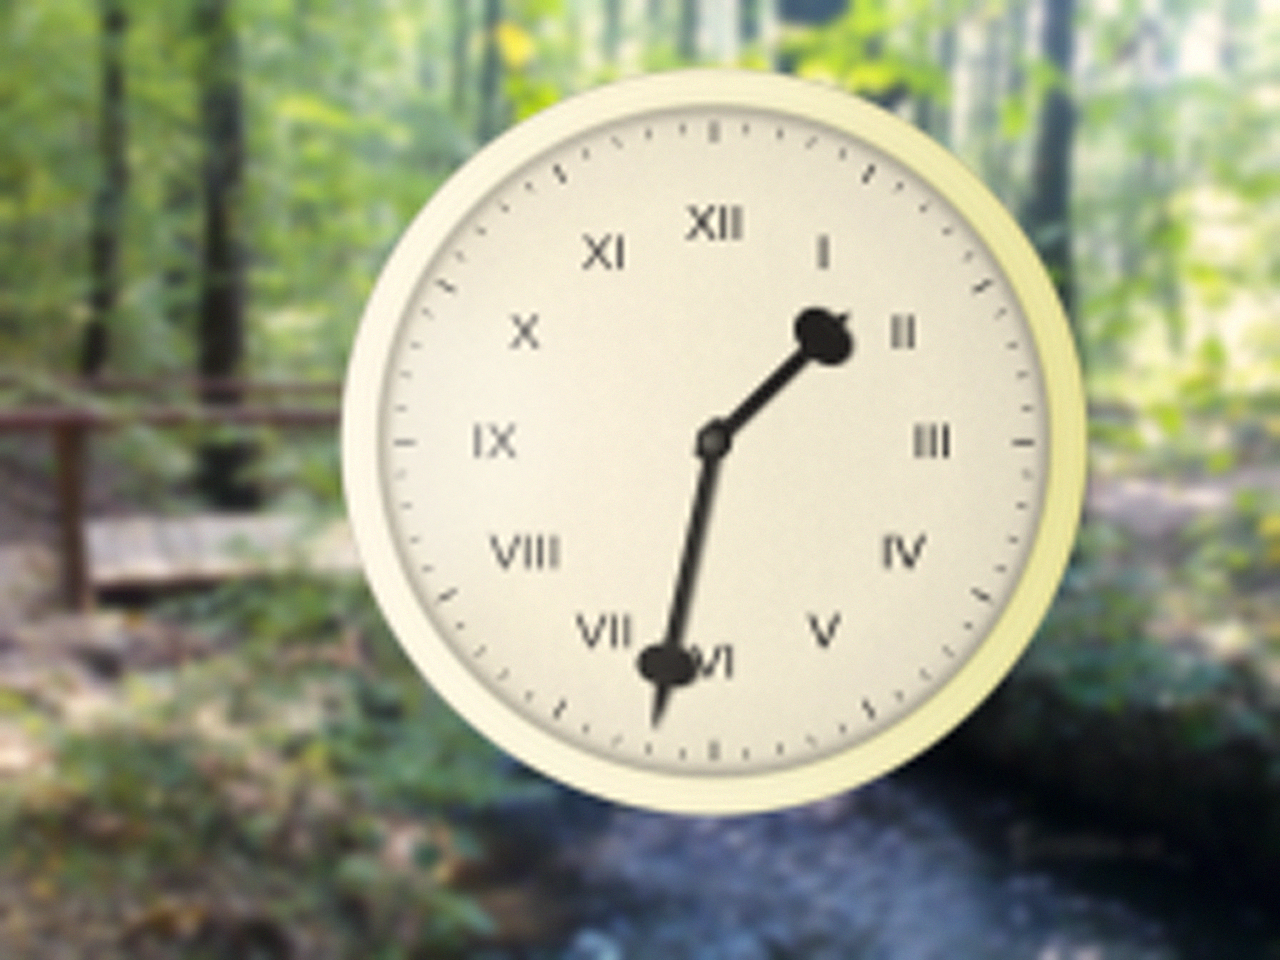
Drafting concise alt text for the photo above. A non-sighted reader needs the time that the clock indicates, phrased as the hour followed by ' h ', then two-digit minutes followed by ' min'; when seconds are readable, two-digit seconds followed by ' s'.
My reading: 1 h 32 min
